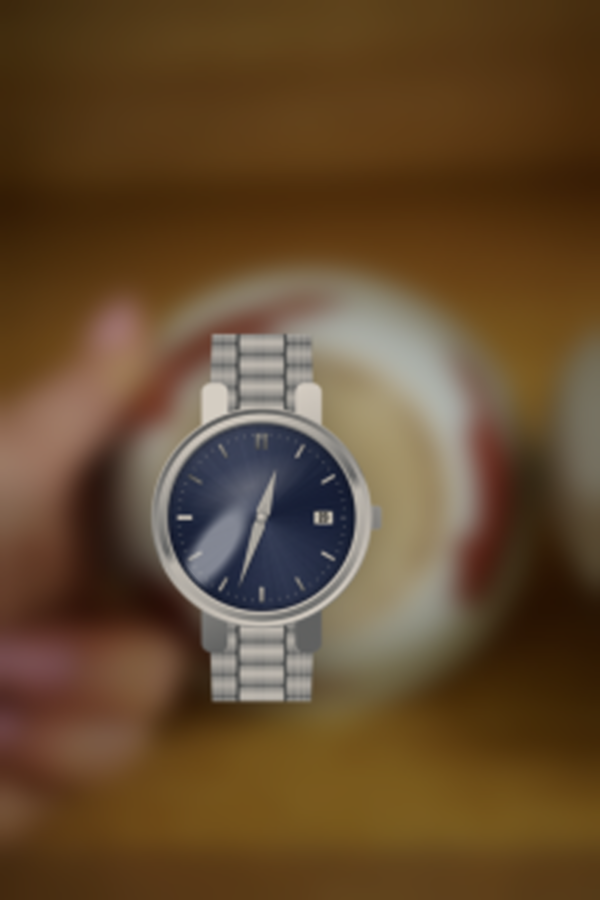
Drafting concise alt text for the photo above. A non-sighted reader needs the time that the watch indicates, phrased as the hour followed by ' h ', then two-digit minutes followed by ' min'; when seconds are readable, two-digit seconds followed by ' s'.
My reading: 12 h 33 min
